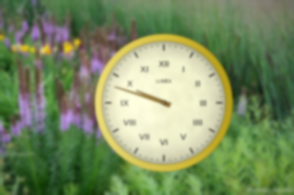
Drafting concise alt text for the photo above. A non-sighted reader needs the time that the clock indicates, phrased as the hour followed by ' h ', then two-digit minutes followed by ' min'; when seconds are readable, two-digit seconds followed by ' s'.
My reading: 9 h 48 min
